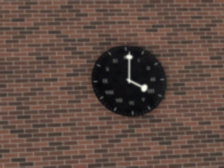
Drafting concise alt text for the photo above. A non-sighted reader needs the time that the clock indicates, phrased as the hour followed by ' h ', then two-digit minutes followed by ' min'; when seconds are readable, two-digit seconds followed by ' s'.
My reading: 4 h 01 min
